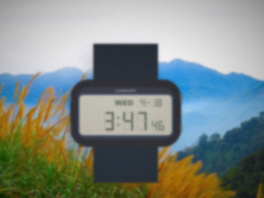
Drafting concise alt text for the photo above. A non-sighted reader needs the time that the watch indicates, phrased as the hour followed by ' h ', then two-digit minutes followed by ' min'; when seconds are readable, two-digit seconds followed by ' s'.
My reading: 3 h 47 min
